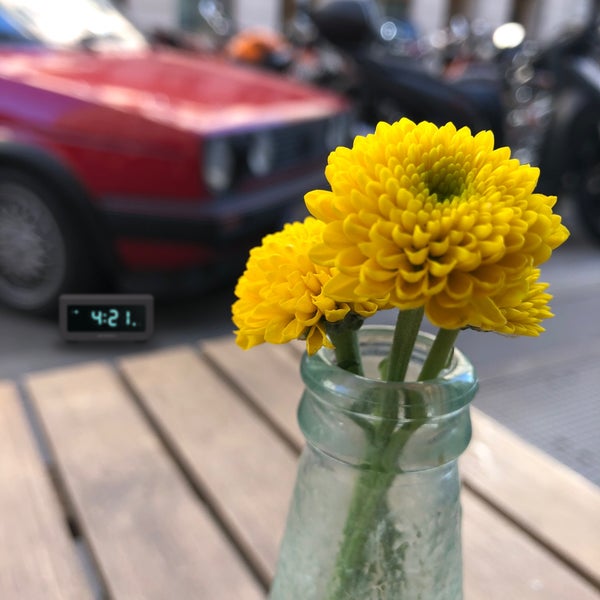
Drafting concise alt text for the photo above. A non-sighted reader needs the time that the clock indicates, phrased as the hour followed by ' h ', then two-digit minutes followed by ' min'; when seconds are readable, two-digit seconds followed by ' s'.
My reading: 4 h 21 min
